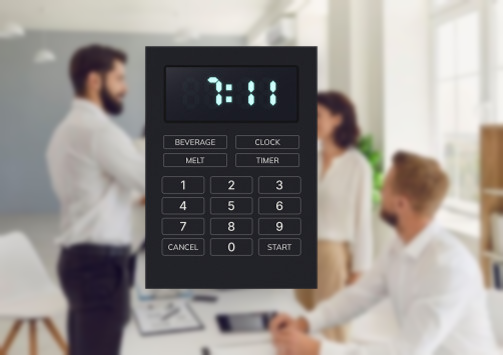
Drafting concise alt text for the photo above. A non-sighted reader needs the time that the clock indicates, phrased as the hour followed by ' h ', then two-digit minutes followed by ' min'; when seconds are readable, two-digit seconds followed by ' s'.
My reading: 7 h 11 min
